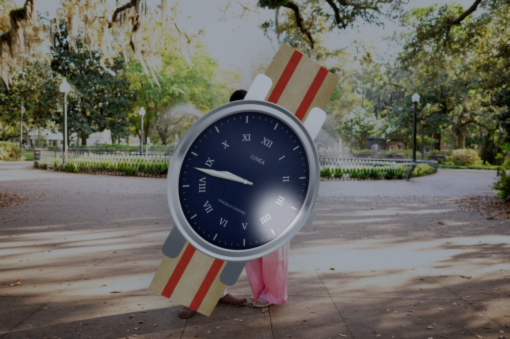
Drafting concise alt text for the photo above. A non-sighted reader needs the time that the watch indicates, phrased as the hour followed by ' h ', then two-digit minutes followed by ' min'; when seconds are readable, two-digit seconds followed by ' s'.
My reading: 8 h 43 min
